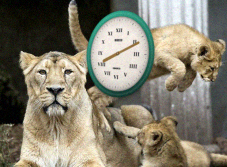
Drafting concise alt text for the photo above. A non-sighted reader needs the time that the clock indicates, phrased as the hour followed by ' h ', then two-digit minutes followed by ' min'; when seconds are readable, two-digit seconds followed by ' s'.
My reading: 8 h 11 min
